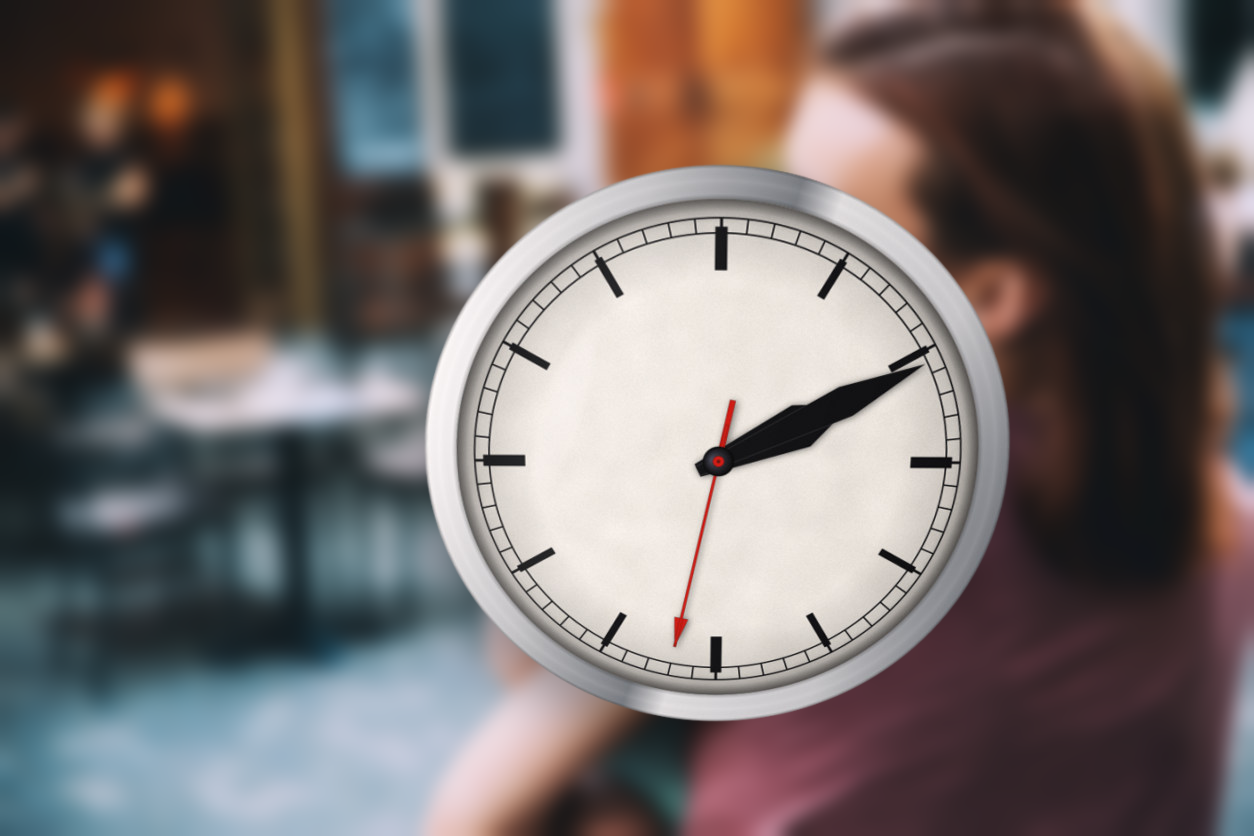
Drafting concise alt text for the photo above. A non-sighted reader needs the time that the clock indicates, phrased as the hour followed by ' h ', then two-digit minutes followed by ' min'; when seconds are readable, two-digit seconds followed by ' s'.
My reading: 2 h 10 min 32 s
